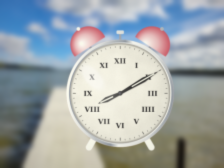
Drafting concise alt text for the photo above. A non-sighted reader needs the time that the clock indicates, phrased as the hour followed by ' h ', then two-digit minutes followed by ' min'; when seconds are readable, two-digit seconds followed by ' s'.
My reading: 8 h 10 min
